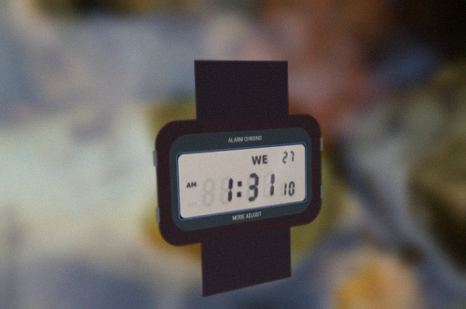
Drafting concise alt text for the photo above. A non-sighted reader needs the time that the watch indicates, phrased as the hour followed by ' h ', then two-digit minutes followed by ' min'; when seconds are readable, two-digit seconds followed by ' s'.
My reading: 1 h 31 min 10 s
